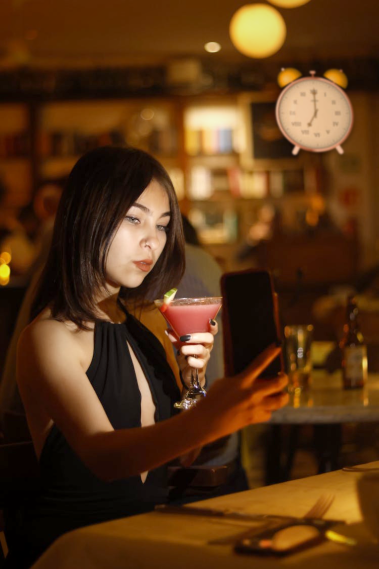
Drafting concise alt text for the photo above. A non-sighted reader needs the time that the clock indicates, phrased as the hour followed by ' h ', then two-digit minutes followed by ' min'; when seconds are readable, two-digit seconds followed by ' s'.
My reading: 7 h 00 min
